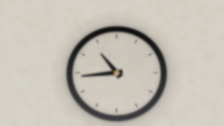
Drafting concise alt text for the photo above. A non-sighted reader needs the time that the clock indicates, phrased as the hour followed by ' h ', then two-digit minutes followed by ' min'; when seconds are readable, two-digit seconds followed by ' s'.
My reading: 10 h 44 min
